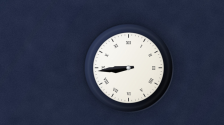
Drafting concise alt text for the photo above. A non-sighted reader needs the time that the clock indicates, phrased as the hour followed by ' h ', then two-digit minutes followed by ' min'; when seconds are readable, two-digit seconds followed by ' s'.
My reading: 8 h 44 min
